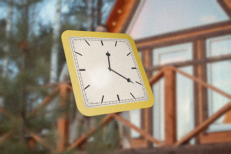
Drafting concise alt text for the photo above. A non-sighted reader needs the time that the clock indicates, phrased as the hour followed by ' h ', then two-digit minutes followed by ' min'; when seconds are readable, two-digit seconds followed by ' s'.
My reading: 12 h 21 min
